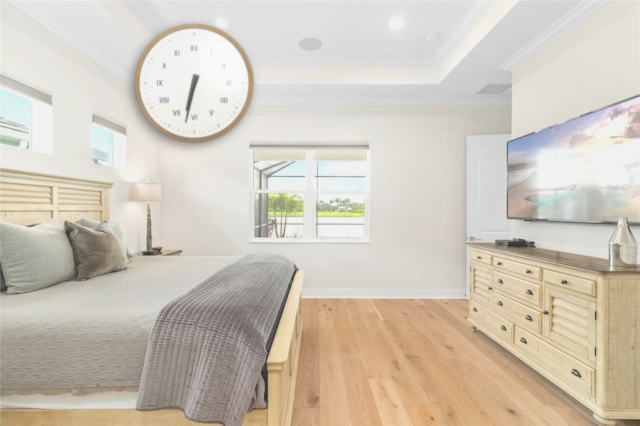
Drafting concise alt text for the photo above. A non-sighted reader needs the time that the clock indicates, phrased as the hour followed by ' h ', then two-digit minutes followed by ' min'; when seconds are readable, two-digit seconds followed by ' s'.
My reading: 6 h 32 min
